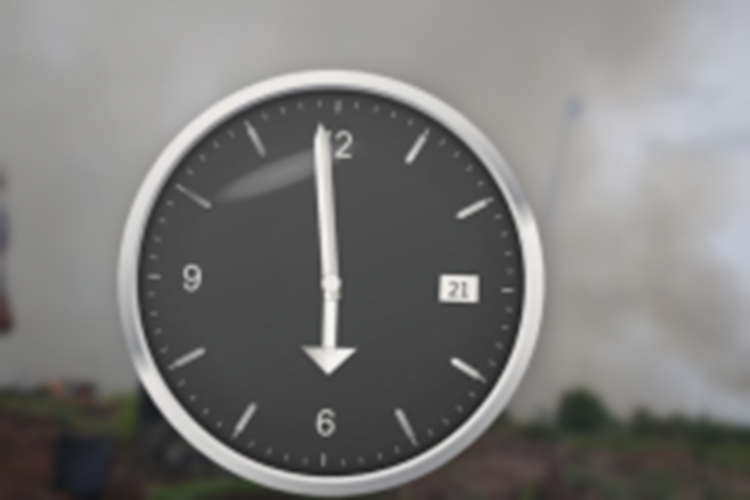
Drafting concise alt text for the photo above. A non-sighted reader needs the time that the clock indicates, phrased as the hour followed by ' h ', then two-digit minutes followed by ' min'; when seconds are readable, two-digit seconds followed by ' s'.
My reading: 5 h 59 min
